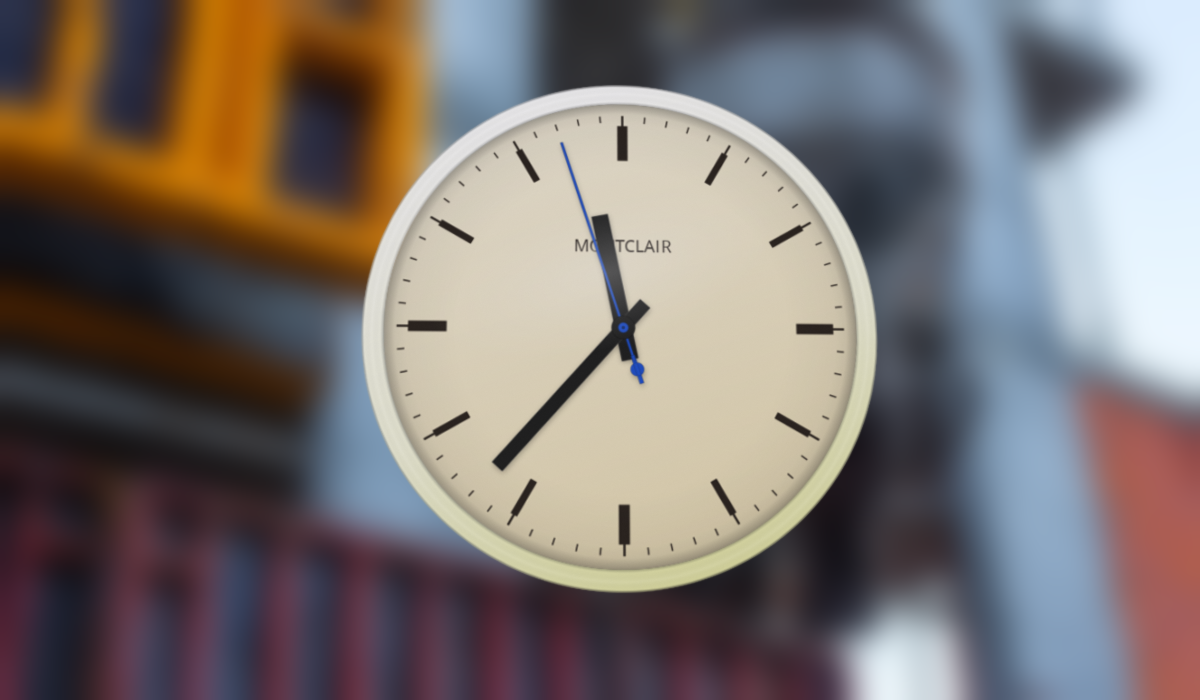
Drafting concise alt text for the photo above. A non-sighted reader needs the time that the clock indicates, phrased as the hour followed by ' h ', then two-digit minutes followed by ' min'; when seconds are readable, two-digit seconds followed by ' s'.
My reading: 11 h 36 min 57 s
